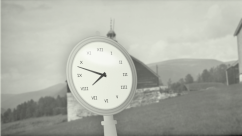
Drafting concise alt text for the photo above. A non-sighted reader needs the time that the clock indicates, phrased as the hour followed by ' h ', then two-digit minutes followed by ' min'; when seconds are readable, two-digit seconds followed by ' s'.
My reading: 7 h 48 min
